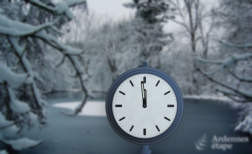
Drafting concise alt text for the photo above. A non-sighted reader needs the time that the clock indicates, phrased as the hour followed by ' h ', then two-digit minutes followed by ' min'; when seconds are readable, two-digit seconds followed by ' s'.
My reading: 11 h 59 min
